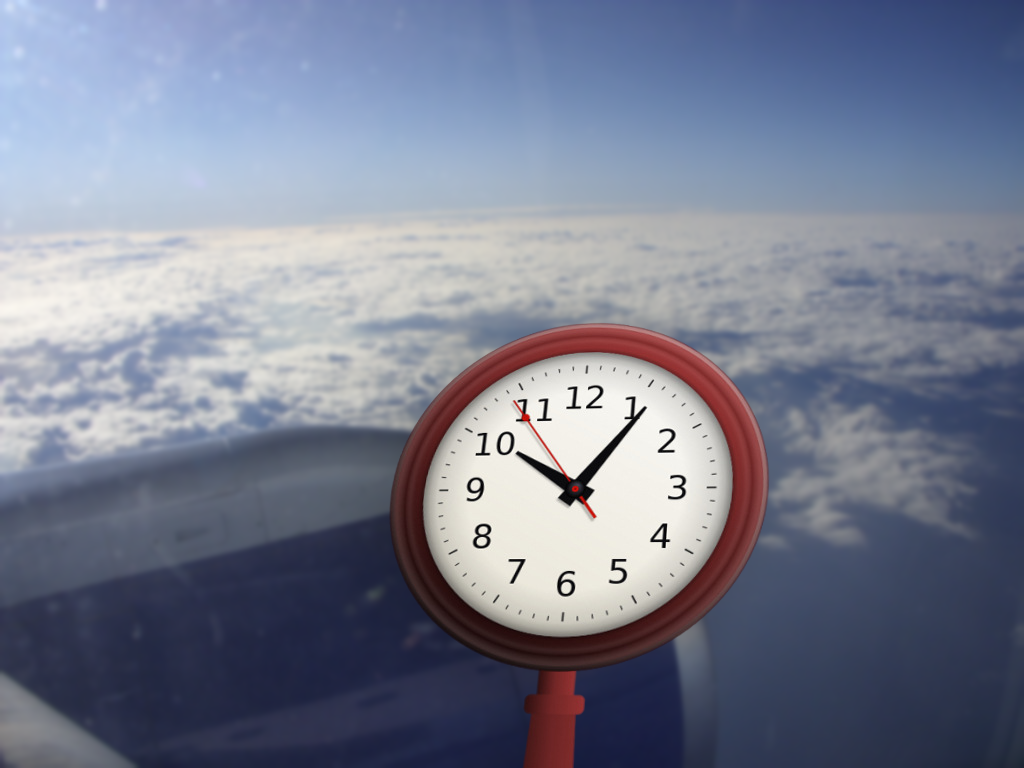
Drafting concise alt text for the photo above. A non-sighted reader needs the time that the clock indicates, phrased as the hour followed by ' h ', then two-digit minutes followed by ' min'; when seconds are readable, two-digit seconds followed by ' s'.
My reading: 10 h 05 min 54 s
